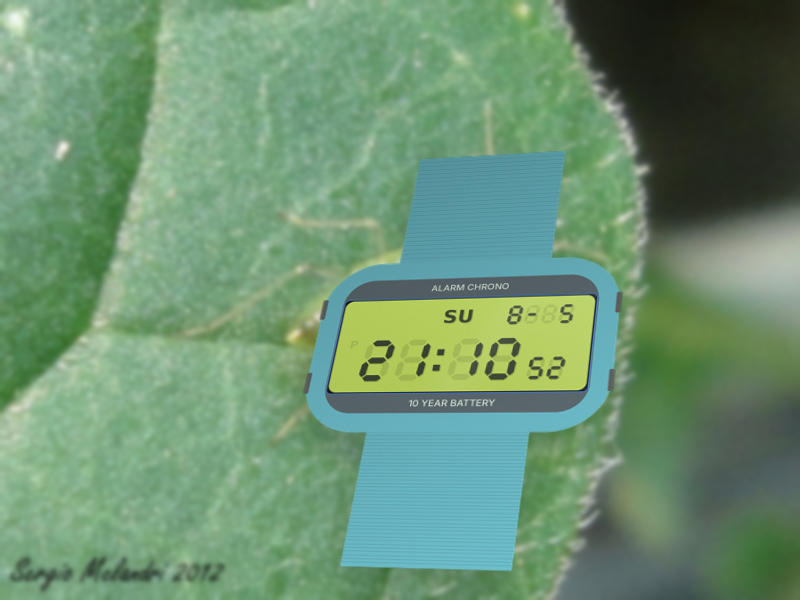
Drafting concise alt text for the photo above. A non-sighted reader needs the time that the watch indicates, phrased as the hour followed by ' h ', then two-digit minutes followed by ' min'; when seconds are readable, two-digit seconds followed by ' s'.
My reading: 21 h 10 min 52 s
